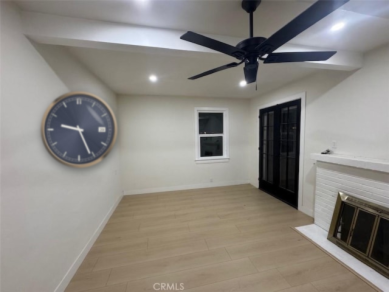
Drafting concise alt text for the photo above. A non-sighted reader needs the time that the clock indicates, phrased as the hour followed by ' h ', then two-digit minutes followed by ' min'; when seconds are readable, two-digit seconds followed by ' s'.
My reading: 9 h 26 min
